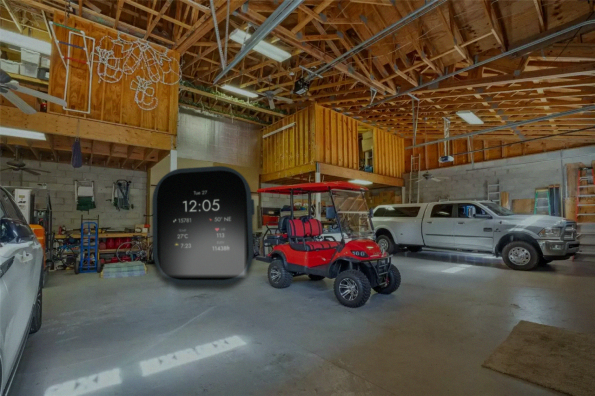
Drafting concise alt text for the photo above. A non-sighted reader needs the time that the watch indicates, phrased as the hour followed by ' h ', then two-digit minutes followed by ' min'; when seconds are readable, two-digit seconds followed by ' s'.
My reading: 12 h 05 min
